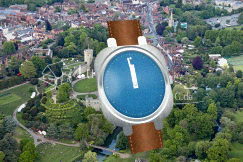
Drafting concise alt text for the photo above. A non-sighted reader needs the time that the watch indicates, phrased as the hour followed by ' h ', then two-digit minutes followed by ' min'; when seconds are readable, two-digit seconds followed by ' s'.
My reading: 11 h 59 min
